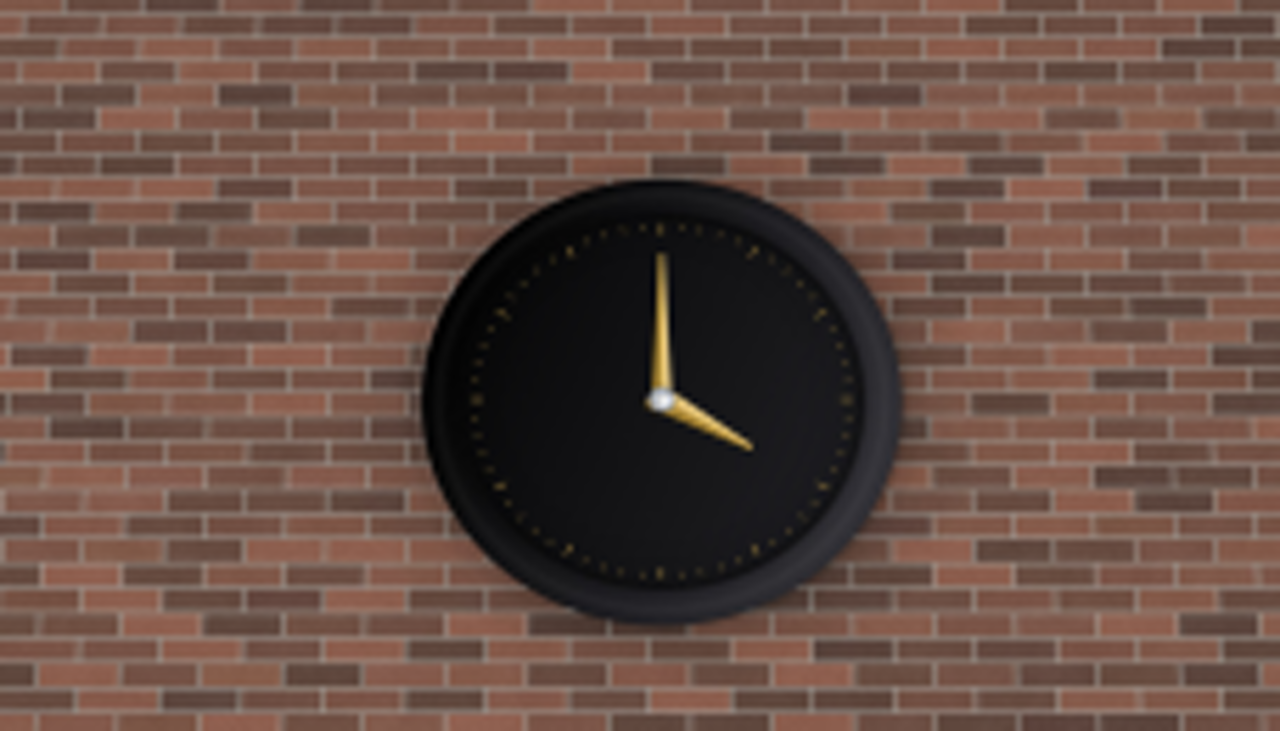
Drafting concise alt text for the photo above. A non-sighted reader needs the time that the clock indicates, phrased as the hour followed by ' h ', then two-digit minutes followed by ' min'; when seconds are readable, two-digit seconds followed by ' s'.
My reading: 4 h 00 min
